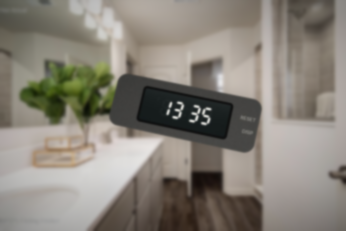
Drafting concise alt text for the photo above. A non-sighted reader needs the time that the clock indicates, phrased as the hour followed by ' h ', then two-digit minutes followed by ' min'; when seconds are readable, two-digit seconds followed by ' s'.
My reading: 13 h 35 min
